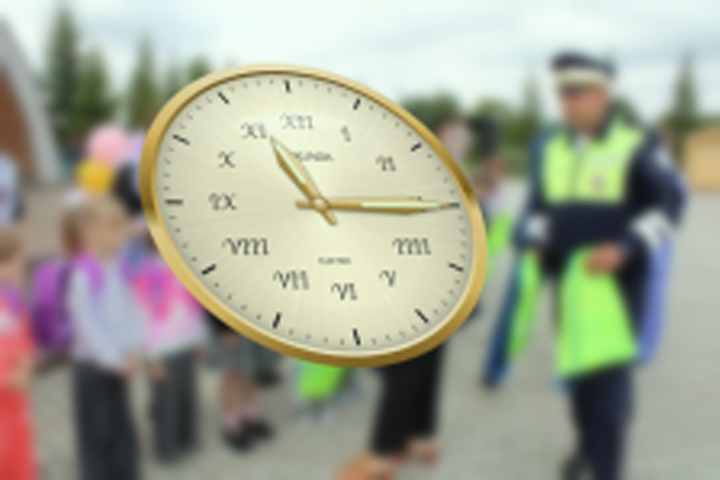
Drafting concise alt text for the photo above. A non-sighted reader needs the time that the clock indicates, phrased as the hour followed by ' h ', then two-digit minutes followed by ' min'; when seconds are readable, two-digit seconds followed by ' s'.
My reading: 11 h 15 min
